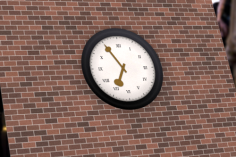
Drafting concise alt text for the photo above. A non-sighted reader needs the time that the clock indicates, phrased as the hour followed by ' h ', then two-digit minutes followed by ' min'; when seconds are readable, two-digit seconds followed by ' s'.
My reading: 6 h 55 min
